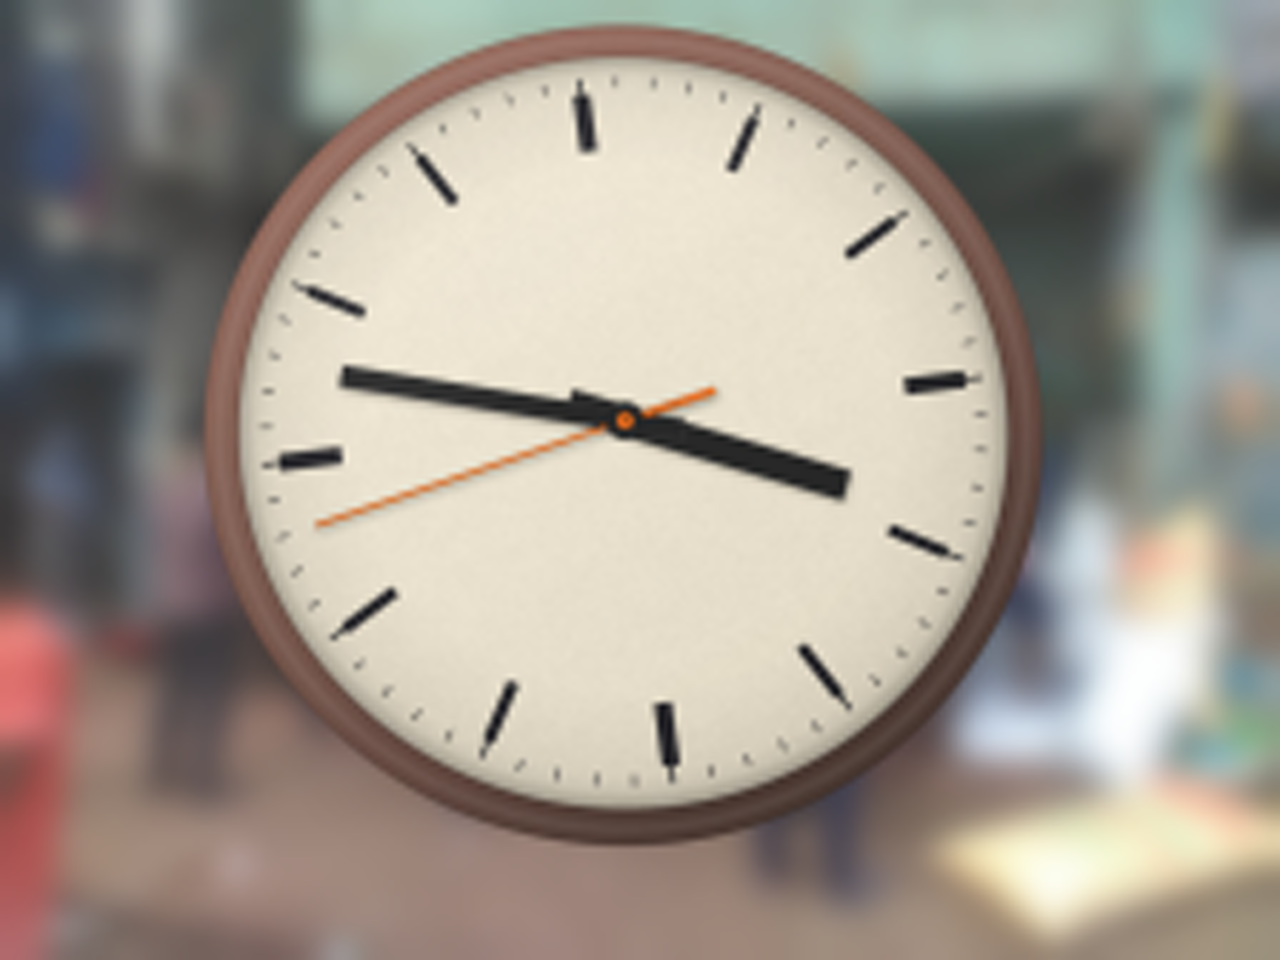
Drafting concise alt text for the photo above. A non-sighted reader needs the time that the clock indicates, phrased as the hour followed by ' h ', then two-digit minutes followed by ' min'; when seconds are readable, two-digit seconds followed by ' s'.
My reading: 3 h 47 min 43 s
